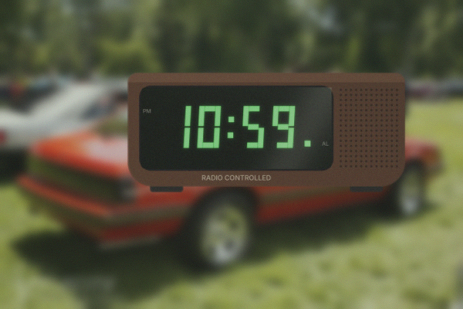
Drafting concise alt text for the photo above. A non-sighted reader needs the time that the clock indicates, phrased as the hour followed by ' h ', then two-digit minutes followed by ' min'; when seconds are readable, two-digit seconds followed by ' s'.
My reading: 10 h 59 min
